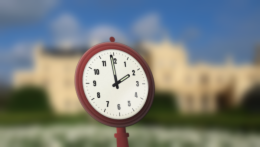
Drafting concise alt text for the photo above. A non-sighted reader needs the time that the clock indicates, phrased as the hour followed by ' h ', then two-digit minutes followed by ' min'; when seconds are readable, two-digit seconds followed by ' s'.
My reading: 1 h 59 min
